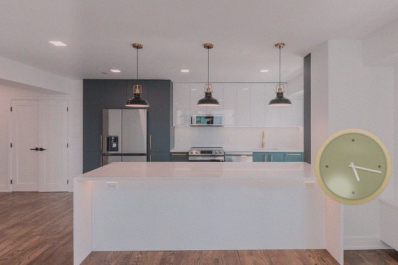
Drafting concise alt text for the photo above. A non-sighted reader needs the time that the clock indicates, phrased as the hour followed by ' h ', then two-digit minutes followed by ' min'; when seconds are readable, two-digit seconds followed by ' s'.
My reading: 5 h 17 min
